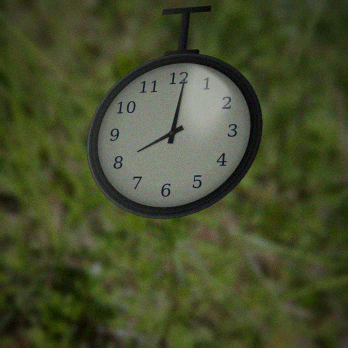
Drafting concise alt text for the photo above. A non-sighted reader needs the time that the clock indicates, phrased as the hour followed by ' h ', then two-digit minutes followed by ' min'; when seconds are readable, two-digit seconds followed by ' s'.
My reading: 8 h 01 min
